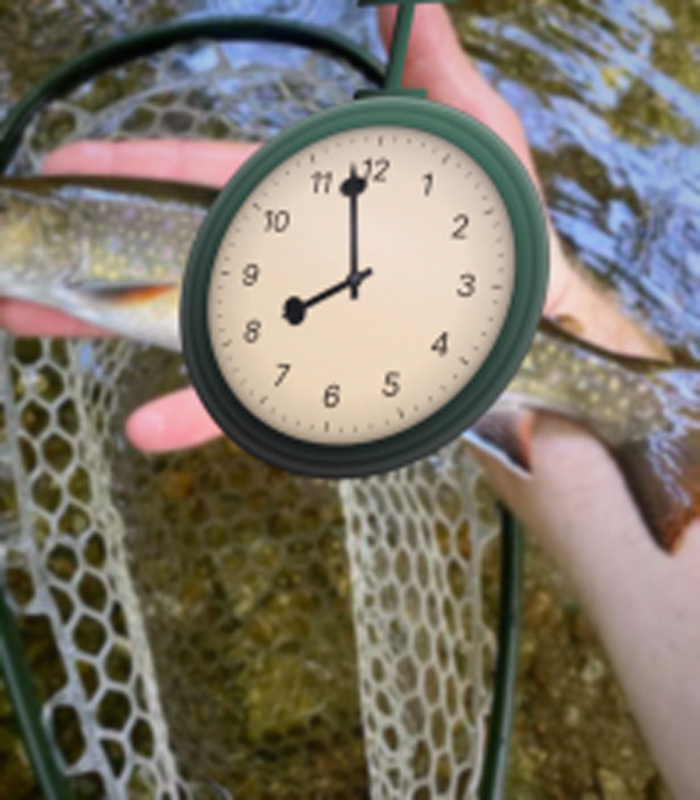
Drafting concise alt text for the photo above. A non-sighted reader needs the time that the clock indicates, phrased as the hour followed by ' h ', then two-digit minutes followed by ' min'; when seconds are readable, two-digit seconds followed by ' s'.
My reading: 7 h 58 min
